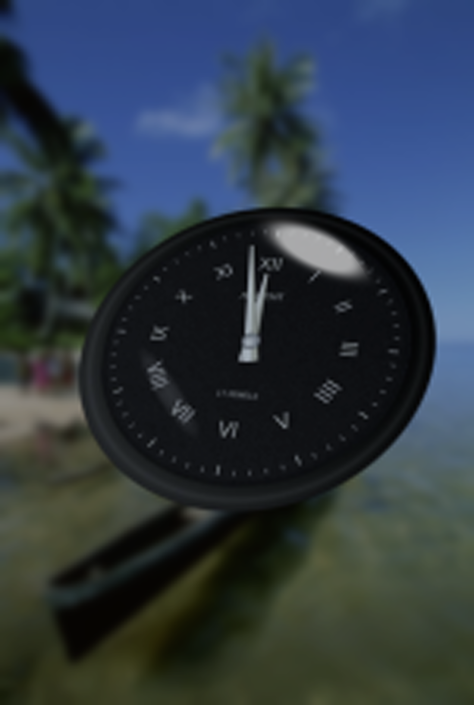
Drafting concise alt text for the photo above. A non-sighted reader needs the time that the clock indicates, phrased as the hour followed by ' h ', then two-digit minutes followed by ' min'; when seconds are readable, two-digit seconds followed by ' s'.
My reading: 11 h 58 min
